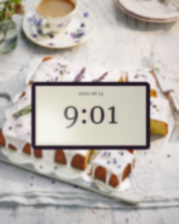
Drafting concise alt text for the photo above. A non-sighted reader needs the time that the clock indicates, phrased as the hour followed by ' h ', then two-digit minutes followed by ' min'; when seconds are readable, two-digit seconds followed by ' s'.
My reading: 9 h 01 min
